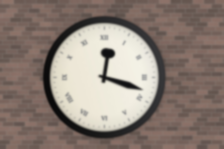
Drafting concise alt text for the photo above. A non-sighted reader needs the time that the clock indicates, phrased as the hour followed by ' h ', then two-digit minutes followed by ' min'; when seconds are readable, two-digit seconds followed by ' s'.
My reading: 12 h 18 min
